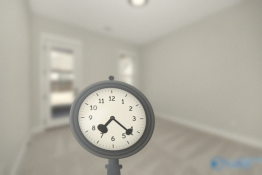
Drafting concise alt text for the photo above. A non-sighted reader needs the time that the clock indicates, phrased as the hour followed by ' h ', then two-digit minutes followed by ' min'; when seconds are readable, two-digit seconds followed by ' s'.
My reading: 7 h 22 min
